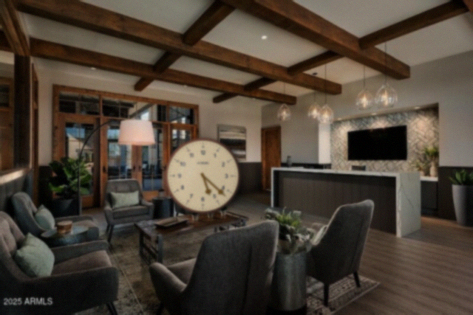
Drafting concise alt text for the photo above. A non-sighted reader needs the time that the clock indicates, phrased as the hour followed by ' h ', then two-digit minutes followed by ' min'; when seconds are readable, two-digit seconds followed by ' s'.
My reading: 5 h 22 min
